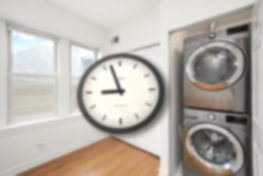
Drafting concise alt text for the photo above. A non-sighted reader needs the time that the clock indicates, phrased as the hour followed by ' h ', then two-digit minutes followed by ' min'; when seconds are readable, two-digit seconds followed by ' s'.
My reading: 8 h 57 min
